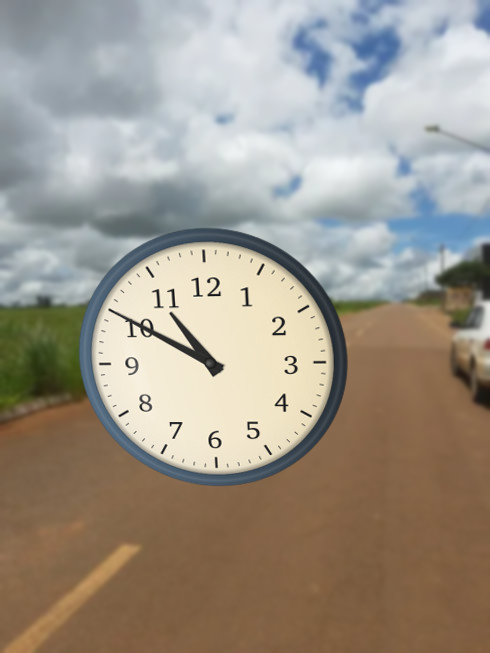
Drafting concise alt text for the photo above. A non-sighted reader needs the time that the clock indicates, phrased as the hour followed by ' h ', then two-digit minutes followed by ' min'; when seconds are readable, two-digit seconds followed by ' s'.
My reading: 10 h 50 min
